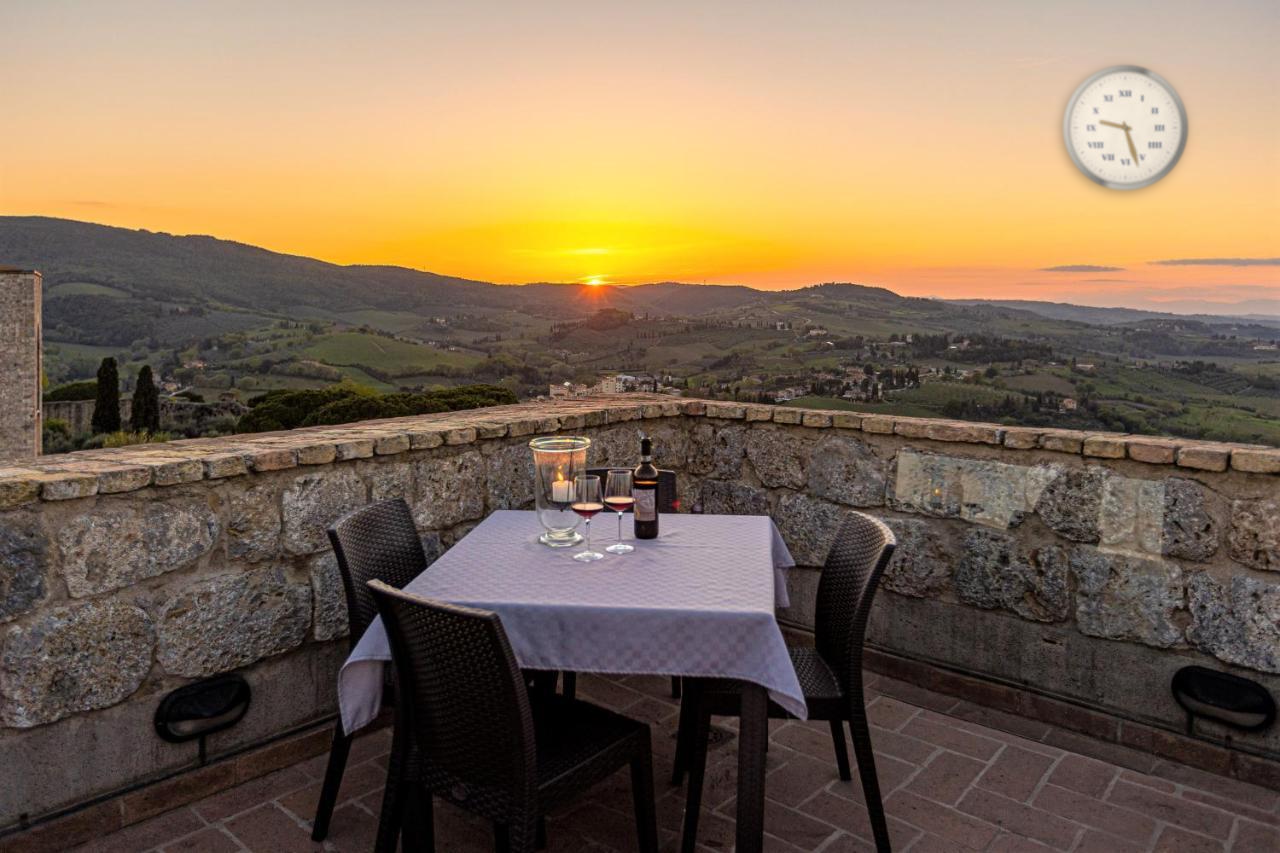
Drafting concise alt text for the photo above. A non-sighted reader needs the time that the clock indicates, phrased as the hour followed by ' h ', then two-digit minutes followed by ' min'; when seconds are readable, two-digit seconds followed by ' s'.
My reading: 9 h 27 min
